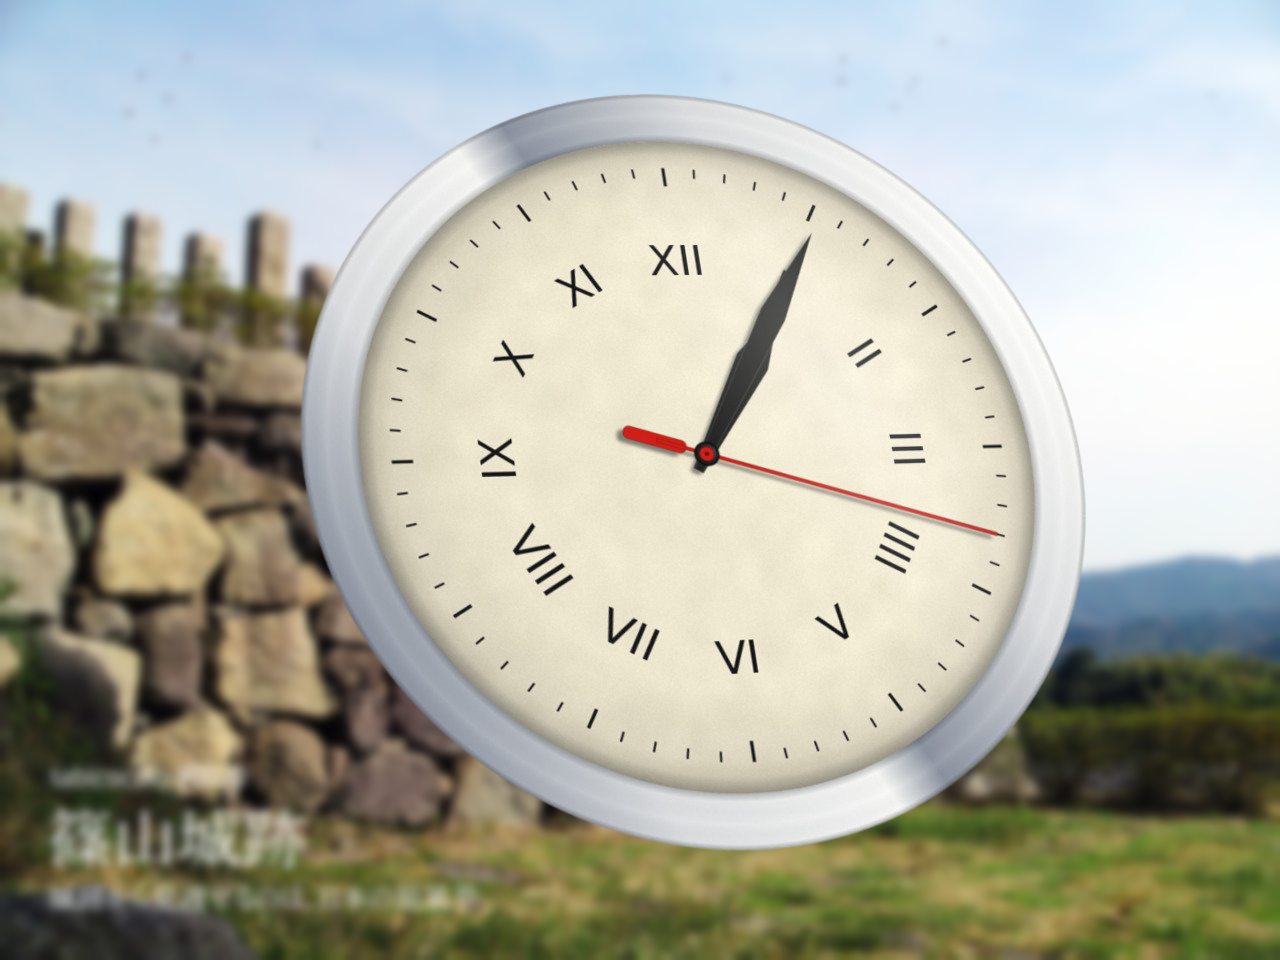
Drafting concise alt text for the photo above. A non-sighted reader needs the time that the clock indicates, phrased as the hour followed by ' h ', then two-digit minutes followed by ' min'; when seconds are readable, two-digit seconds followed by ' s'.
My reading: 1 h 05 min 18 s
